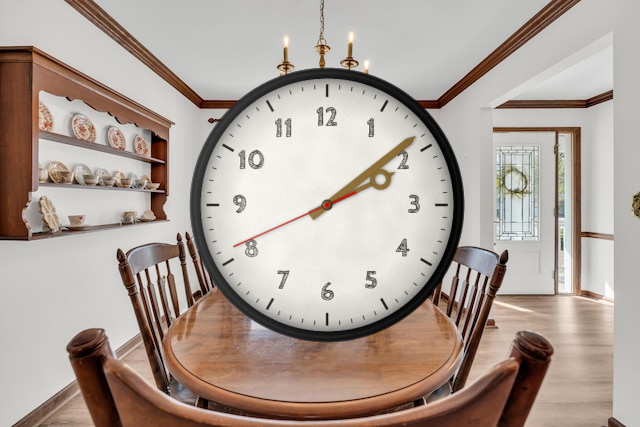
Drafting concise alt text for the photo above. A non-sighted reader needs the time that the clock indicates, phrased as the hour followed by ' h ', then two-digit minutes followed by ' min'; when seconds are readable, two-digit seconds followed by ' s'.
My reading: 2 h 08 min 41 s
